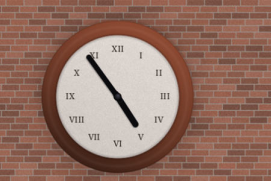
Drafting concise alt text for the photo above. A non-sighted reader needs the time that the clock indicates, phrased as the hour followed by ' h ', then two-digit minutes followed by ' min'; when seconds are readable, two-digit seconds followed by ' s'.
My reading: 4 h 54 min
